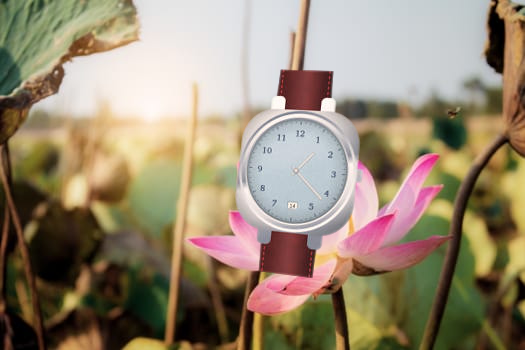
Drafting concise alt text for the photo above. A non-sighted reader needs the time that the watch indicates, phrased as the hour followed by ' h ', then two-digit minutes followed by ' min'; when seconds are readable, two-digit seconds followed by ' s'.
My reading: 1 h 22 min
